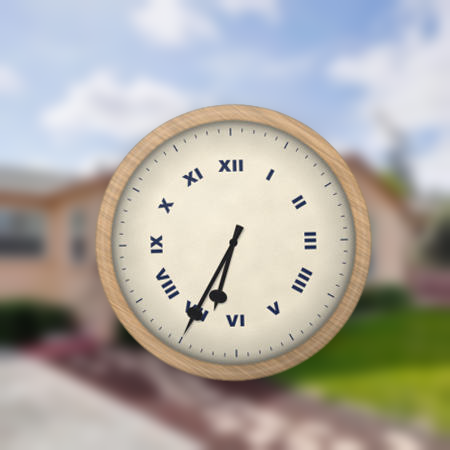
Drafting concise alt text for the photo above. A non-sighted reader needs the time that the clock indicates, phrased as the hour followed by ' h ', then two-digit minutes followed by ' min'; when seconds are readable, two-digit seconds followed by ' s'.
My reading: 6 h 35 min
